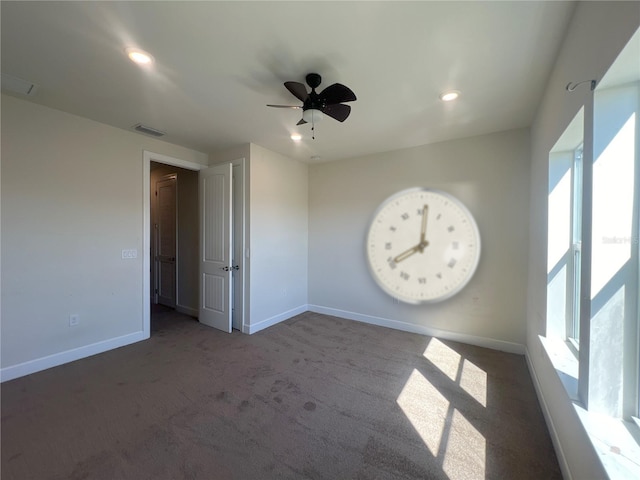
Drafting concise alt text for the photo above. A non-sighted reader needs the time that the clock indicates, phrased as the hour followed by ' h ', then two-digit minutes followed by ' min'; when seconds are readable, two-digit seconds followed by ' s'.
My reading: 8 h 01 min
